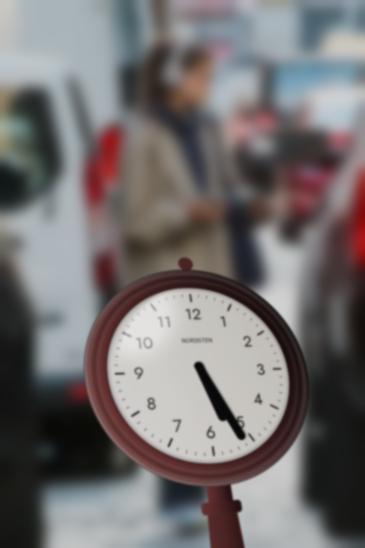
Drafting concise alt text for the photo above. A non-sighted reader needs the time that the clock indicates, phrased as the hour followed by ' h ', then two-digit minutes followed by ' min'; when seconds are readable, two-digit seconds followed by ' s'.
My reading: 5 h 26 min
